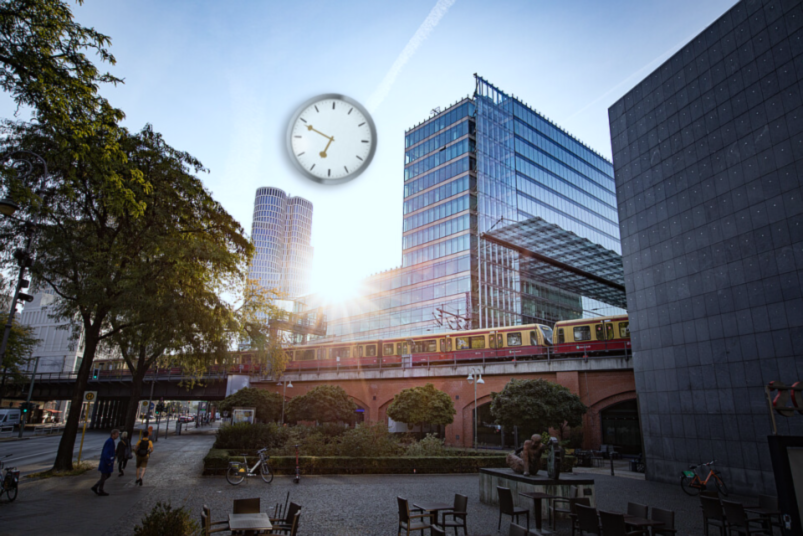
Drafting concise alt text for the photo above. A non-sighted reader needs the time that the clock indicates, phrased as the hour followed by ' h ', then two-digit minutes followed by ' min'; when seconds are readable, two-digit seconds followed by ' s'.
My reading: 6 h 49 min
